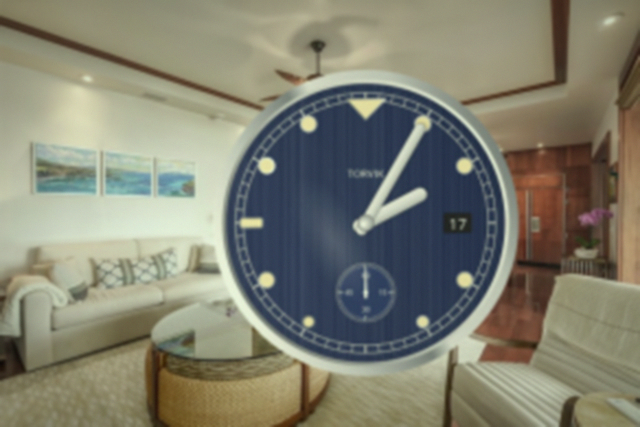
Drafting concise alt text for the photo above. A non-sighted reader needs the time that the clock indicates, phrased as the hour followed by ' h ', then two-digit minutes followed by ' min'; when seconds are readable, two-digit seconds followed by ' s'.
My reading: 2 h 05 min
